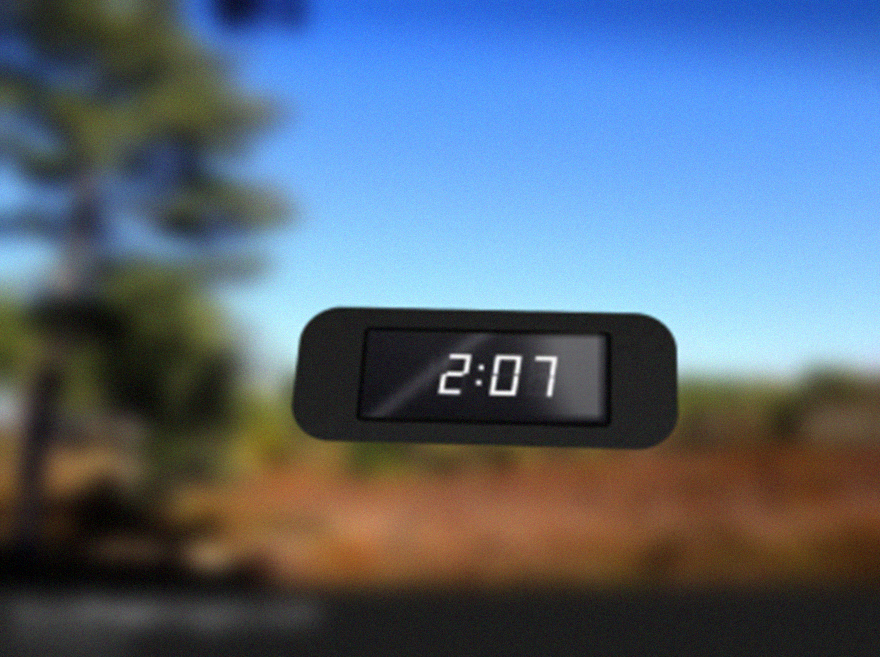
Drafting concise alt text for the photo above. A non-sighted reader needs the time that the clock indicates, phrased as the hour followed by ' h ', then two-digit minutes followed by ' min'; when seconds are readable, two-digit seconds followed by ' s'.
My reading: 2 h 07 min
